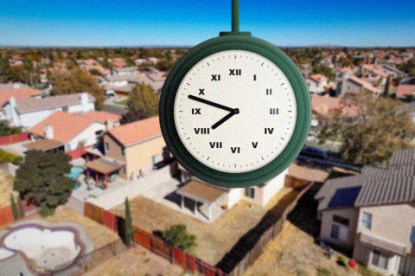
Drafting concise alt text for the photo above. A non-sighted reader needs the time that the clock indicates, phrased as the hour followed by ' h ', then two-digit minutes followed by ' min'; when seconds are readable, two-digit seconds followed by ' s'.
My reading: 7 h 48 min
